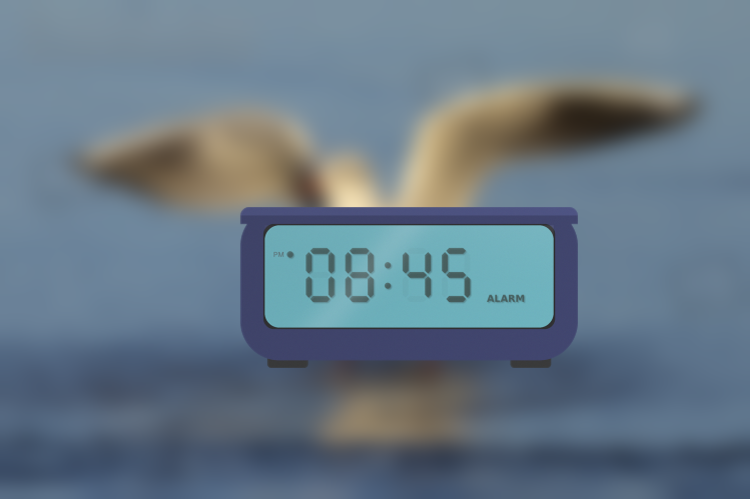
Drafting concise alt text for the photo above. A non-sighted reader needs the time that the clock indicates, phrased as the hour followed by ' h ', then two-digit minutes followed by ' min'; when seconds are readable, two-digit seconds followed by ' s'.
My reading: 8 h 45 min
